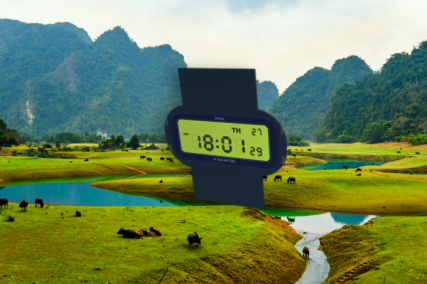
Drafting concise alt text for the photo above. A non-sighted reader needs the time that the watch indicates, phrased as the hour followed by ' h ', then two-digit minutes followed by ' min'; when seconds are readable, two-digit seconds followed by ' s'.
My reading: 18 h 01 min
